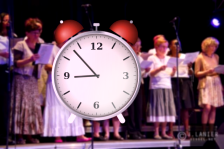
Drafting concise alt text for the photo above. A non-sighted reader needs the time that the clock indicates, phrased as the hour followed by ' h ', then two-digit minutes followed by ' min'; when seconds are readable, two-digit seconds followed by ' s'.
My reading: 8 h 53 min
